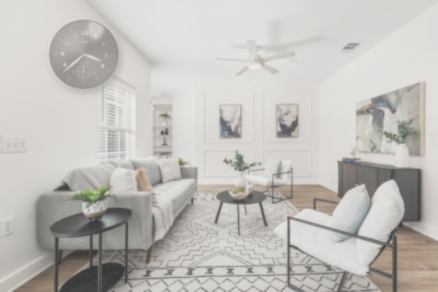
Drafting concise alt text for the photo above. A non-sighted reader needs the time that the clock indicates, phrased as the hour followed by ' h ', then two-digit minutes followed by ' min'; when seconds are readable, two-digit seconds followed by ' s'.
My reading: 3 h 38 min
